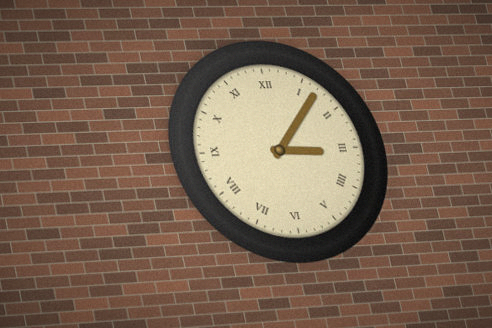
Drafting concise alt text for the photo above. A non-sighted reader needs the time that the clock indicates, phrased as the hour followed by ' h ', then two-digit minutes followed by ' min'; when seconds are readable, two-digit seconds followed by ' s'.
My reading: 3 h 07 min
